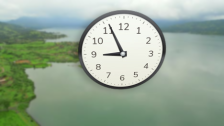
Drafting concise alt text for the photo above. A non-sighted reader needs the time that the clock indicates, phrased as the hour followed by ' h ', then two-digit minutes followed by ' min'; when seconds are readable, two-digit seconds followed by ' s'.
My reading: 8 h 56 min
